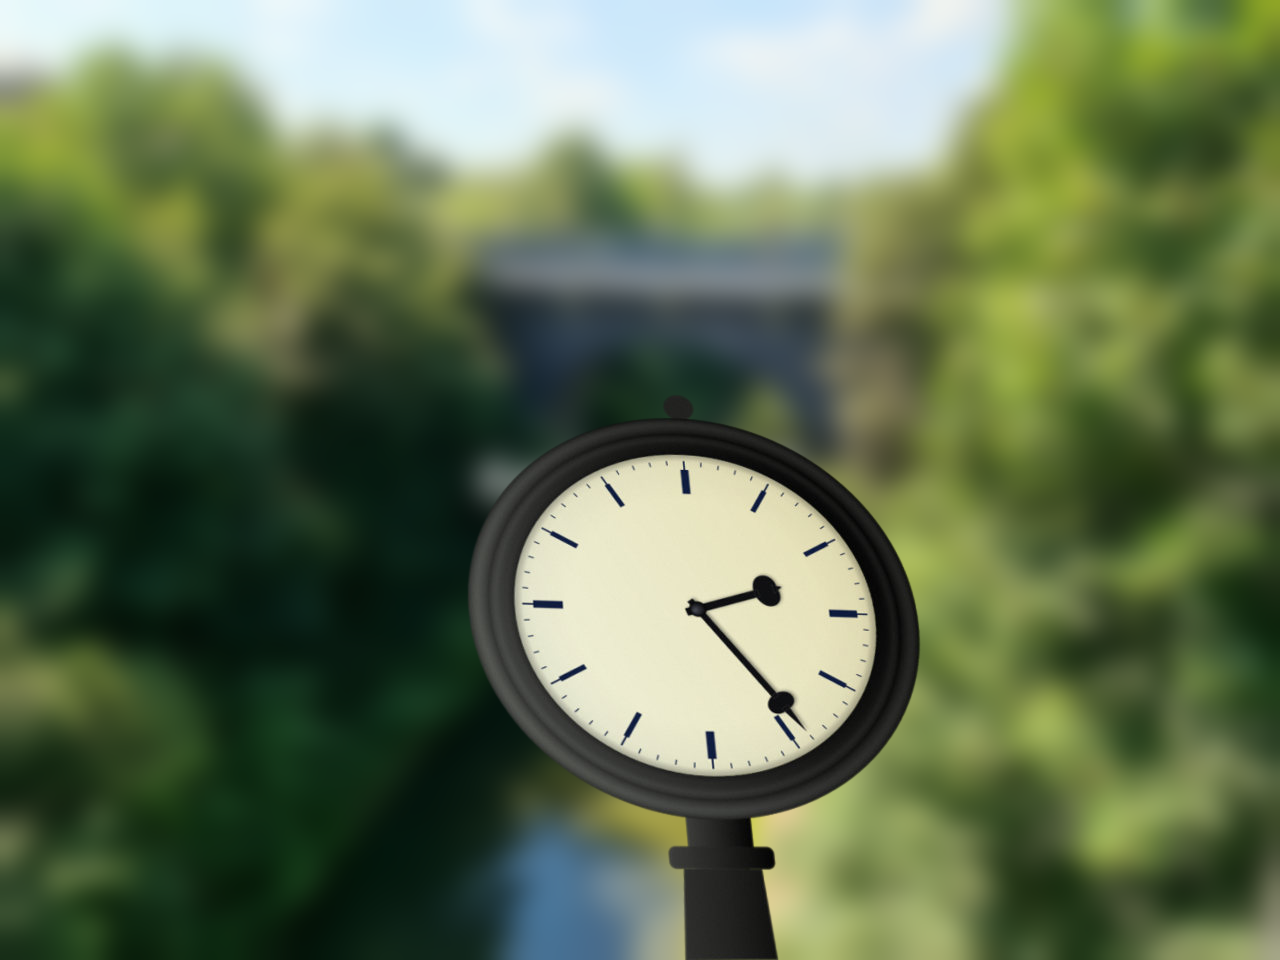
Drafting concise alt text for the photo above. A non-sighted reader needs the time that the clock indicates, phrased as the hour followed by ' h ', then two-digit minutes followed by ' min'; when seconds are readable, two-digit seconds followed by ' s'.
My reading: 2 h 24 min
